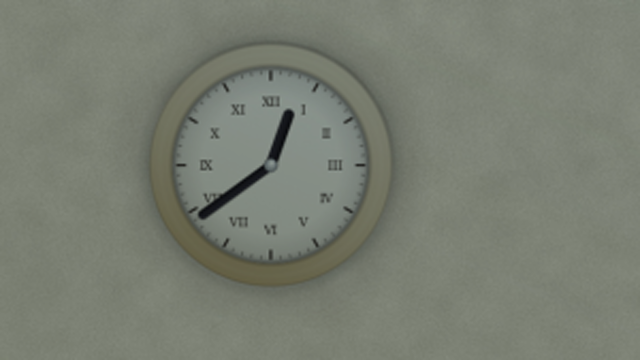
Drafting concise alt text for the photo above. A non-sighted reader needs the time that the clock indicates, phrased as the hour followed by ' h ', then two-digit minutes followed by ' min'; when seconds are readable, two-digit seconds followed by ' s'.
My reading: 12 h 39 min
